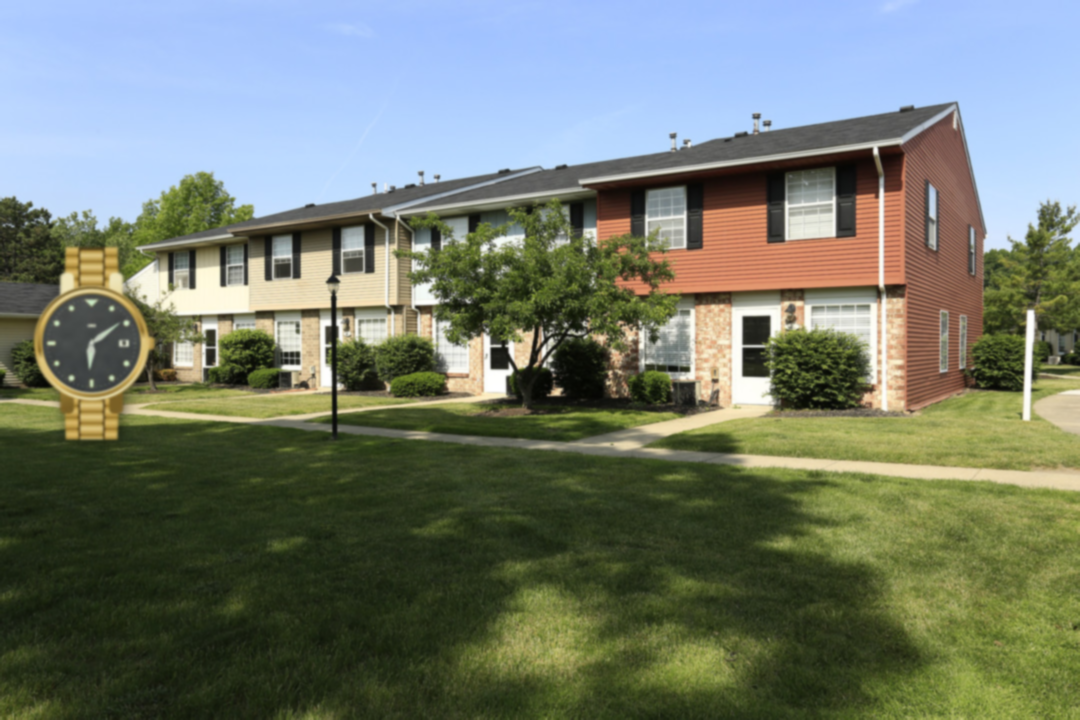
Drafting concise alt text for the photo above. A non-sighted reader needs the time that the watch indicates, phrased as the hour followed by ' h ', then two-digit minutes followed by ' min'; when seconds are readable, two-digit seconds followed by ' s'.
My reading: 6 h 09 min
